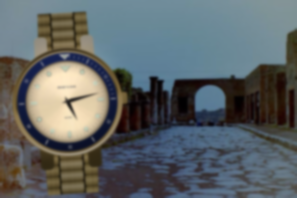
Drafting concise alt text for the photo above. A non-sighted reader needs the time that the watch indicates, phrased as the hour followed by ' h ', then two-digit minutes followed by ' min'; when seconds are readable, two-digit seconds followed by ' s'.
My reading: 5 h 13 min
